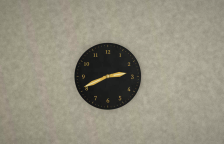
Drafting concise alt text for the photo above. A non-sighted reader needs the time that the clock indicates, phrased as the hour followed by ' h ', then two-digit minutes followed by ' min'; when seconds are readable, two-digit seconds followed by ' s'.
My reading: 2 h 41 min
